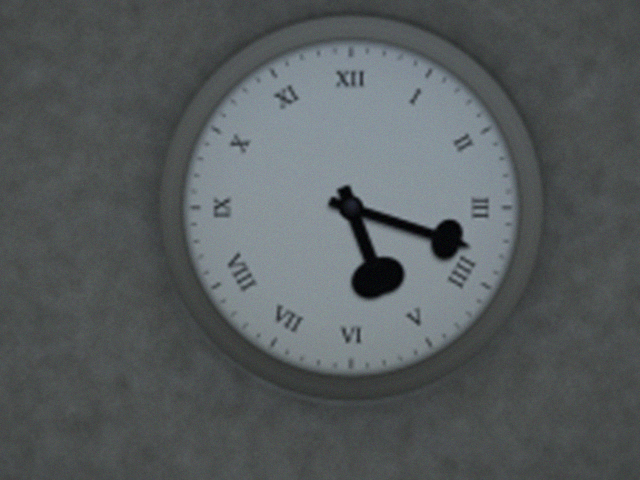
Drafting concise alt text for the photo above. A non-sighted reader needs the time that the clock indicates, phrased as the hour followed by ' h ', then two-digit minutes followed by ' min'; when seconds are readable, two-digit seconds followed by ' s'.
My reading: 5 h 18 min
